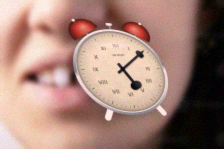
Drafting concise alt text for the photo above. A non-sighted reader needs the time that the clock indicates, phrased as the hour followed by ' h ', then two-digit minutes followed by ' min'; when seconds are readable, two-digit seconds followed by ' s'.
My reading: 5 h 09 min
